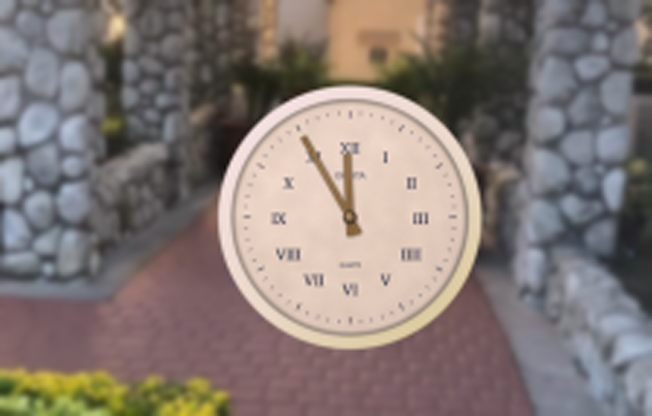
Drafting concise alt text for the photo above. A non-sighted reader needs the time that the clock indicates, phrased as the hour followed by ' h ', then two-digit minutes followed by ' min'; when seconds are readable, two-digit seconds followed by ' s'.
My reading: 11 h 55 min
